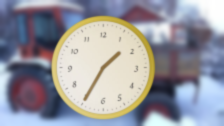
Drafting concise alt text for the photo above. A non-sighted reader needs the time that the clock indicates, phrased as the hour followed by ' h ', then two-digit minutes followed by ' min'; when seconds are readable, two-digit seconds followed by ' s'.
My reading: 1 h 35 min
